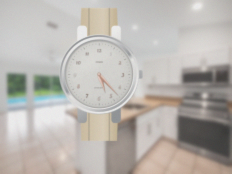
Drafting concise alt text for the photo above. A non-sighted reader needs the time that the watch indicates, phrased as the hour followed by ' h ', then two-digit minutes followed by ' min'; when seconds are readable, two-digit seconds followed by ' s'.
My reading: 5 h 23 min
